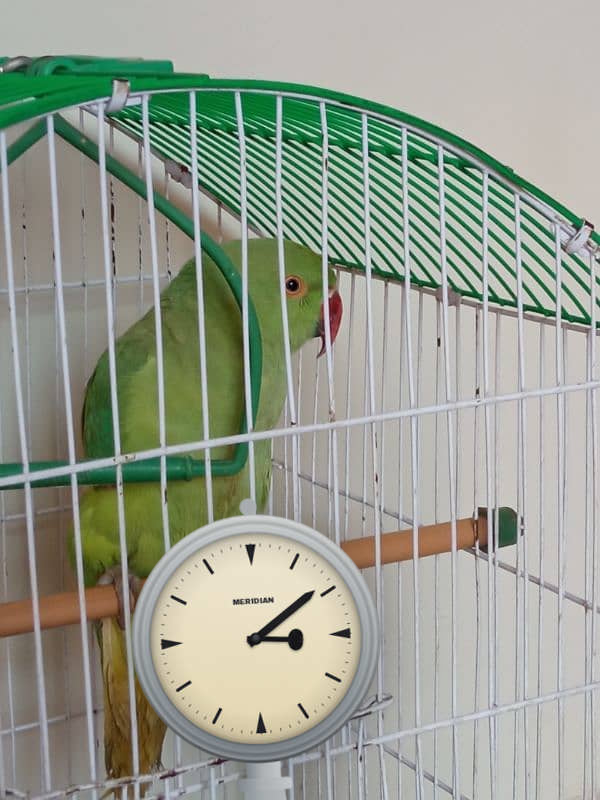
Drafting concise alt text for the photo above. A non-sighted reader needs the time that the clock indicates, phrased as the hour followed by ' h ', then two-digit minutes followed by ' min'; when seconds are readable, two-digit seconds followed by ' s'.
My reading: 3 h 09 min
